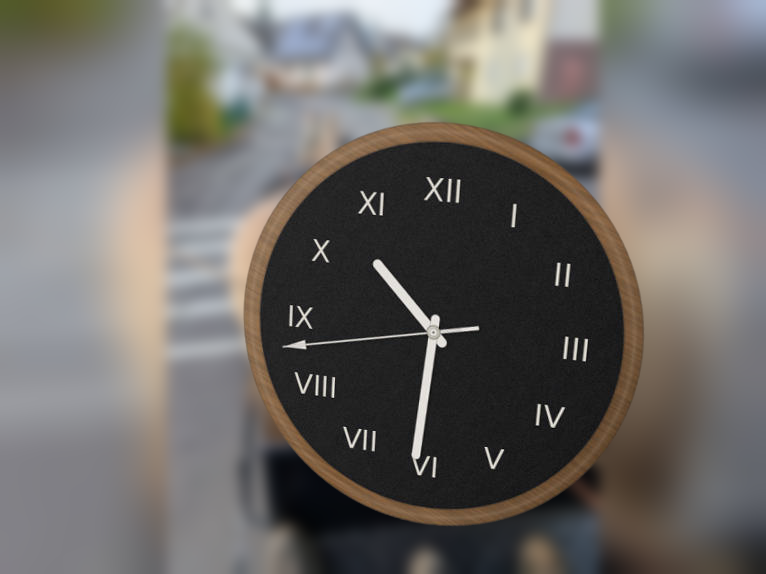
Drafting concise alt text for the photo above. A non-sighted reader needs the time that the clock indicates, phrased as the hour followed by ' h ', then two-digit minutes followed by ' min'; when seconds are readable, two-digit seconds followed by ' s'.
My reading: 10 h 30 min 43 s
